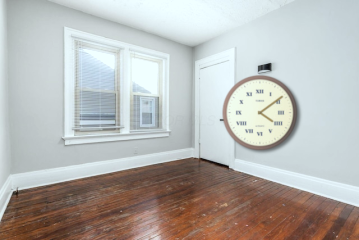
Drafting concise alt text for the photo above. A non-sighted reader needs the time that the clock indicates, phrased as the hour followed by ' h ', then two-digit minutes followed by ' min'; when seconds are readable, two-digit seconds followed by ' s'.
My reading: 4 h 09 min
